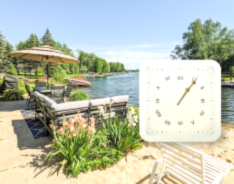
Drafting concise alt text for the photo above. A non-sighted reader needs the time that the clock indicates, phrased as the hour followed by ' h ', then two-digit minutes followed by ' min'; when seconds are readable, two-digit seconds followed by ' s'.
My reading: 1 h 06 min
